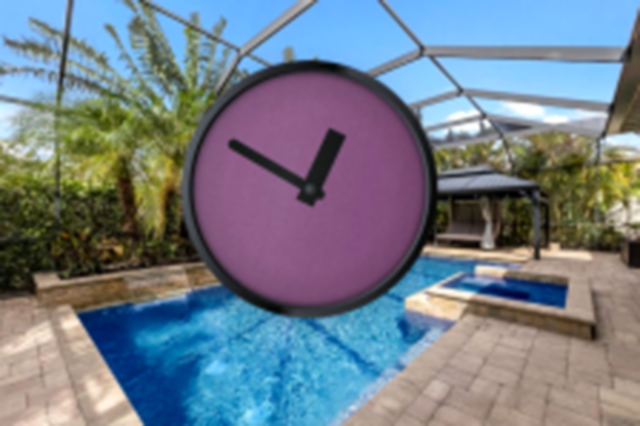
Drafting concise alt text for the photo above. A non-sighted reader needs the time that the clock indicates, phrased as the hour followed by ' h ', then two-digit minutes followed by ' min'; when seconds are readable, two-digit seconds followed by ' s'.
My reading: 12 h 50 min
